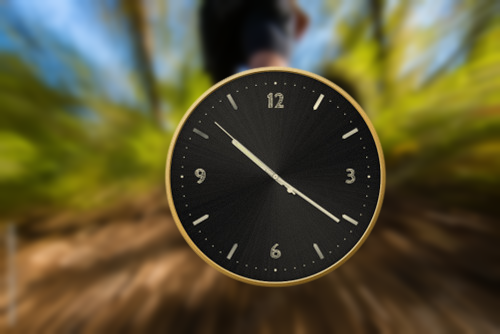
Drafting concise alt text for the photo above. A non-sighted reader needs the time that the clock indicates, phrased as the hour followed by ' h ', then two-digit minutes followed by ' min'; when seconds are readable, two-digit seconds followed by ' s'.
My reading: 10 h 20 min 52 s
